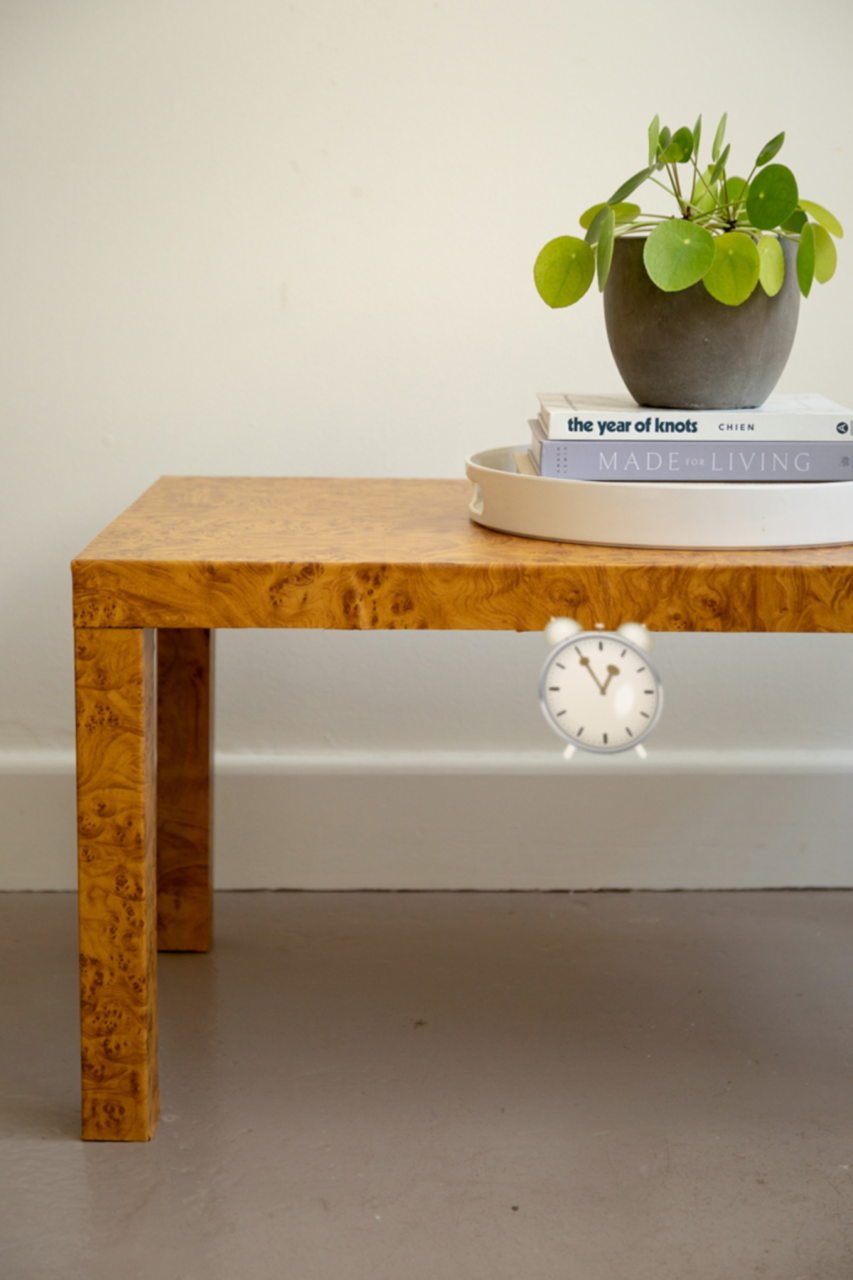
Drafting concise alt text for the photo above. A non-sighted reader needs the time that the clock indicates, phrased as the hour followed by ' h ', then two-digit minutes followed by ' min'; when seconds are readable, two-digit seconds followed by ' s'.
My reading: 12 h 55 min
